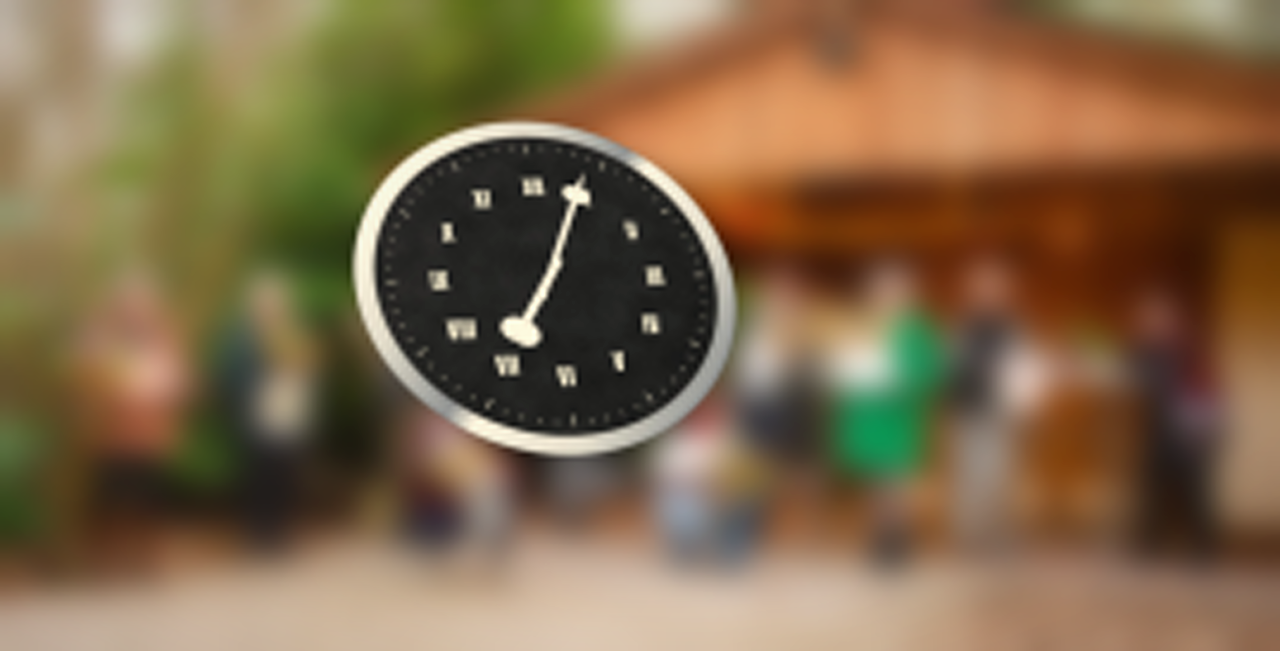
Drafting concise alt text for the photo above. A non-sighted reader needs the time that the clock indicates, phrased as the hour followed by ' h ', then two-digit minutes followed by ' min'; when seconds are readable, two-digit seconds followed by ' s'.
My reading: 7 h 04 min
